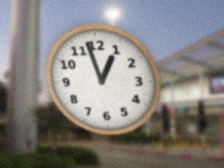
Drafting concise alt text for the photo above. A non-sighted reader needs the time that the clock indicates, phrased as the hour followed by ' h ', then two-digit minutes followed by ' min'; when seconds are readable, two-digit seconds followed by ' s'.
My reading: 12 h 58 min
